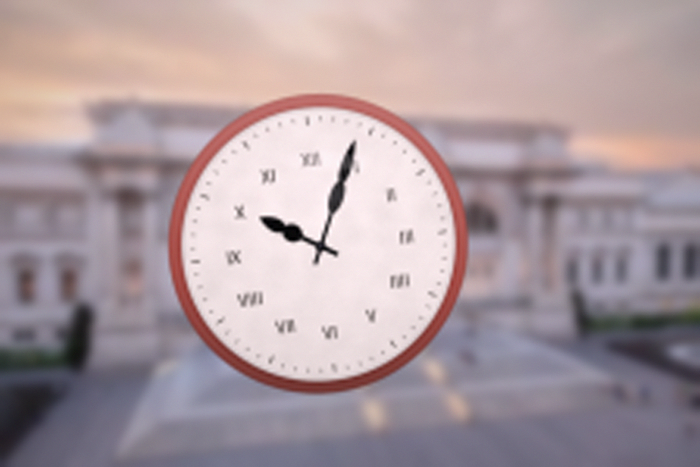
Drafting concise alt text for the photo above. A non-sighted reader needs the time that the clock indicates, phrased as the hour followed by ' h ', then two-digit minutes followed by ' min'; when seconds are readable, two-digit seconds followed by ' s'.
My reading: 10 h 04 min
